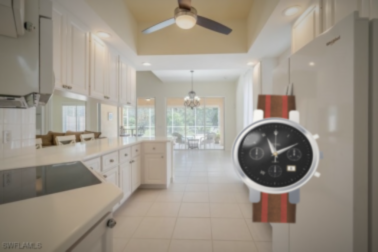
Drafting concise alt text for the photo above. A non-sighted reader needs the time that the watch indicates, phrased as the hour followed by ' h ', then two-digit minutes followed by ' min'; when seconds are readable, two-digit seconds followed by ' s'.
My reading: 11 h 10 min
